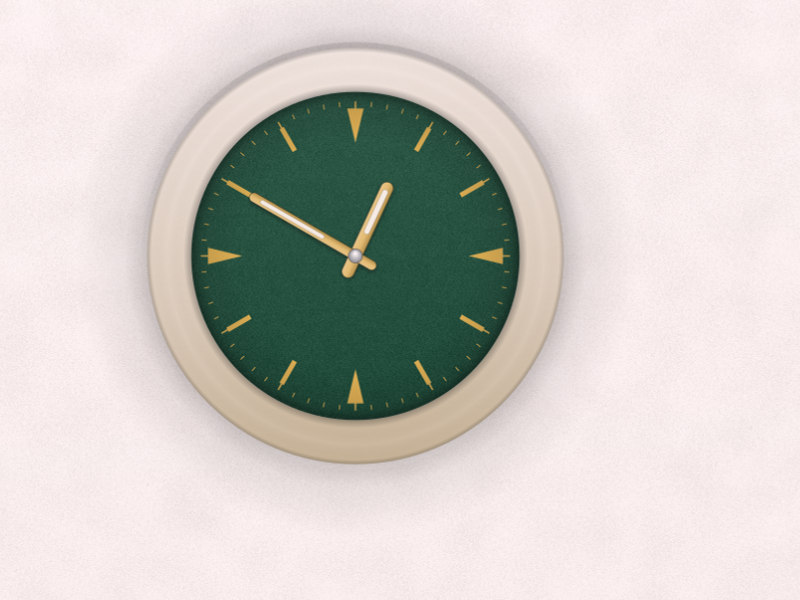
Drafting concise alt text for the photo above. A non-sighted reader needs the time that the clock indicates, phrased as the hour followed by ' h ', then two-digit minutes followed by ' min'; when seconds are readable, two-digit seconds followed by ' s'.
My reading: 12 h 50 min
